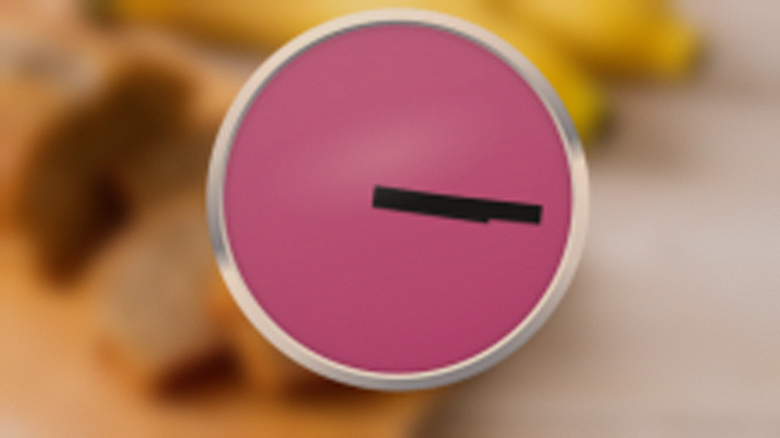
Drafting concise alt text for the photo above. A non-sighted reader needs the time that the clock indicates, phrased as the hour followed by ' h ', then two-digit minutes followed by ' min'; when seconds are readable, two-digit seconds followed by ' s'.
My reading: 3 h 16 min
